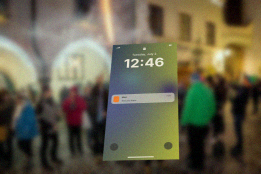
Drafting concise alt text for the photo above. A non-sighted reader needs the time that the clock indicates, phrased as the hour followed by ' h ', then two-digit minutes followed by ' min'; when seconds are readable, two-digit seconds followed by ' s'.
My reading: 12 h 46 min
